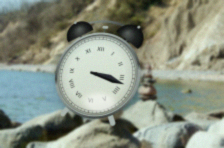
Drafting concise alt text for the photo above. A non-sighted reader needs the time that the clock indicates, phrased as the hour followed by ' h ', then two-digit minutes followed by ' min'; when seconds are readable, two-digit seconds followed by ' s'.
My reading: 3 h 17 min
